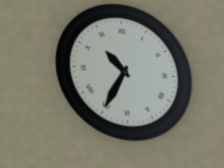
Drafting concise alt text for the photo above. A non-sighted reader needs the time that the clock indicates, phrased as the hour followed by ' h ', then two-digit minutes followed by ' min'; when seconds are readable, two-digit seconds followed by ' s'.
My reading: 10 h 35 min
